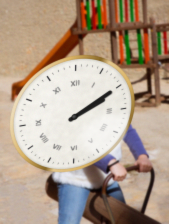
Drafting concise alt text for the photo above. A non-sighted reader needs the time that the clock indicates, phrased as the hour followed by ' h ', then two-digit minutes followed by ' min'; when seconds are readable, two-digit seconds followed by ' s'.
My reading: 2 h 10 min
